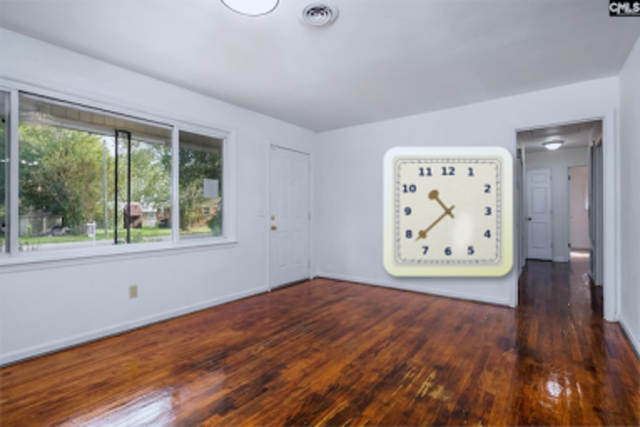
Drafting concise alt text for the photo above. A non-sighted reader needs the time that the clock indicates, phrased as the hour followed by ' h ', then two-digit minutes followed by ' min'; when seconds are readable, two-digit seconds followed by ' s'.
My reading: 10 h 38 min
